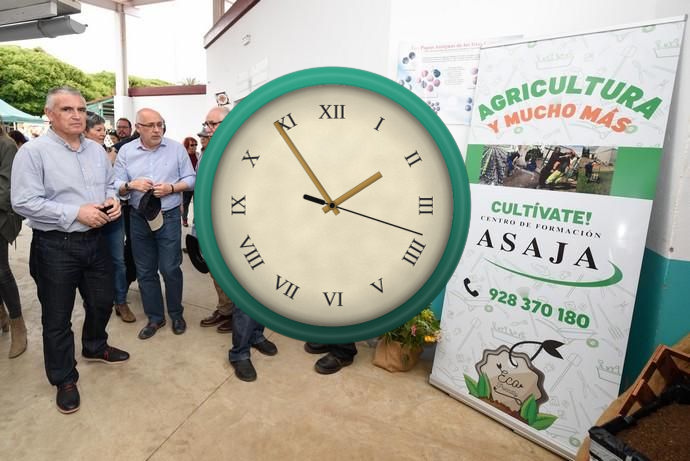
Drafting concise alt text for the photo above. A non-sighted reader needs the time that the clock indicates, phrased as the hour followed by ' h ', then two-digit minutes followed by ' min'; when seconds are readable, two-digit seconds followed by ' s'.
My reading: 1 h 54 min 18 s
